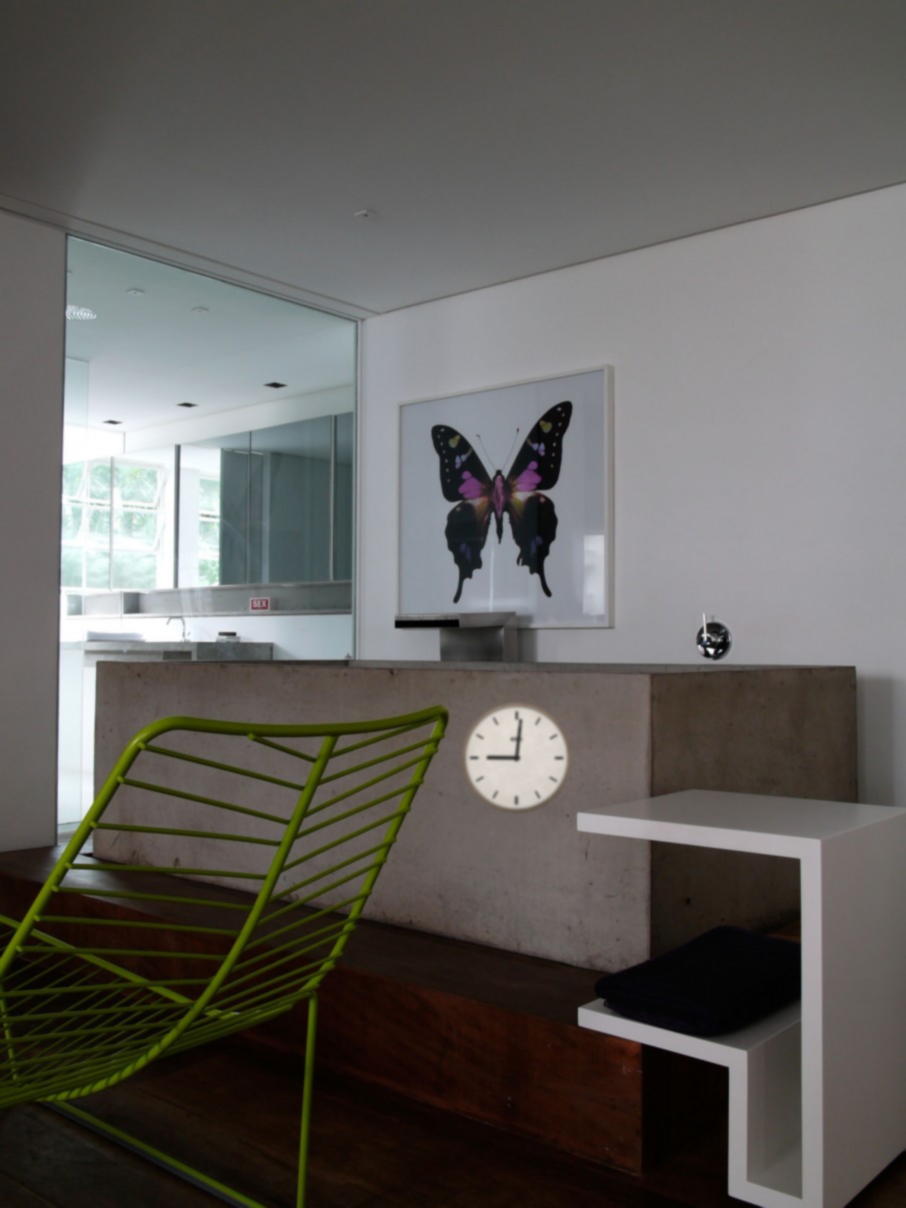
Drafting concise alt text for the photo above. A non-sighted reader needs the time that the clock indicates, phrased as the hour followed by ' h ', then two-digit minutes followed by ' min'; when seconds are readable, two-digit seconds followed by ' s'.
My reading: 9 h 01 min
